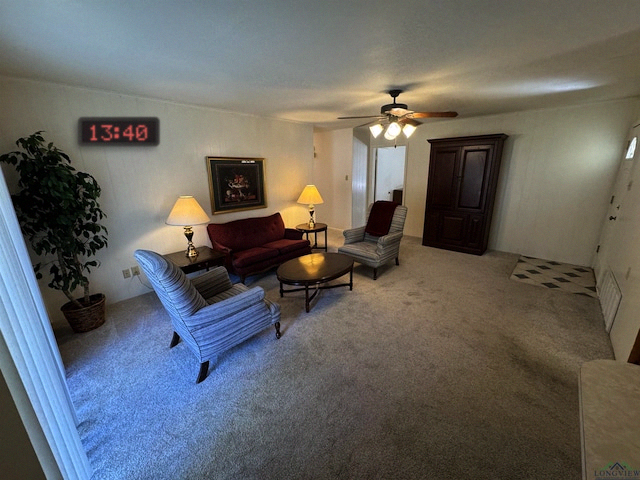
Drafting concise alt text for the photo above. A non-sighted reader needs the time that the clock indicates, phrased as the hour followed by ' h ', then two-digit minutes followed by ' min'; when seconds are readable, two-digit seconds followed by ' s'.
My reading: 13 h 40 min
